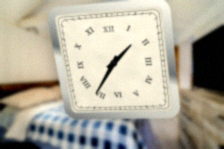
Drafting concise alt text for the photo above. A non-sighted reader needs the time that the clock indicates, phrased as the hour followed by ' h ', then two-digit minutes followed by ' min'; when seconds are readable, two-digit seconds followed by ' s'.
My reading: 1 h 36 min
